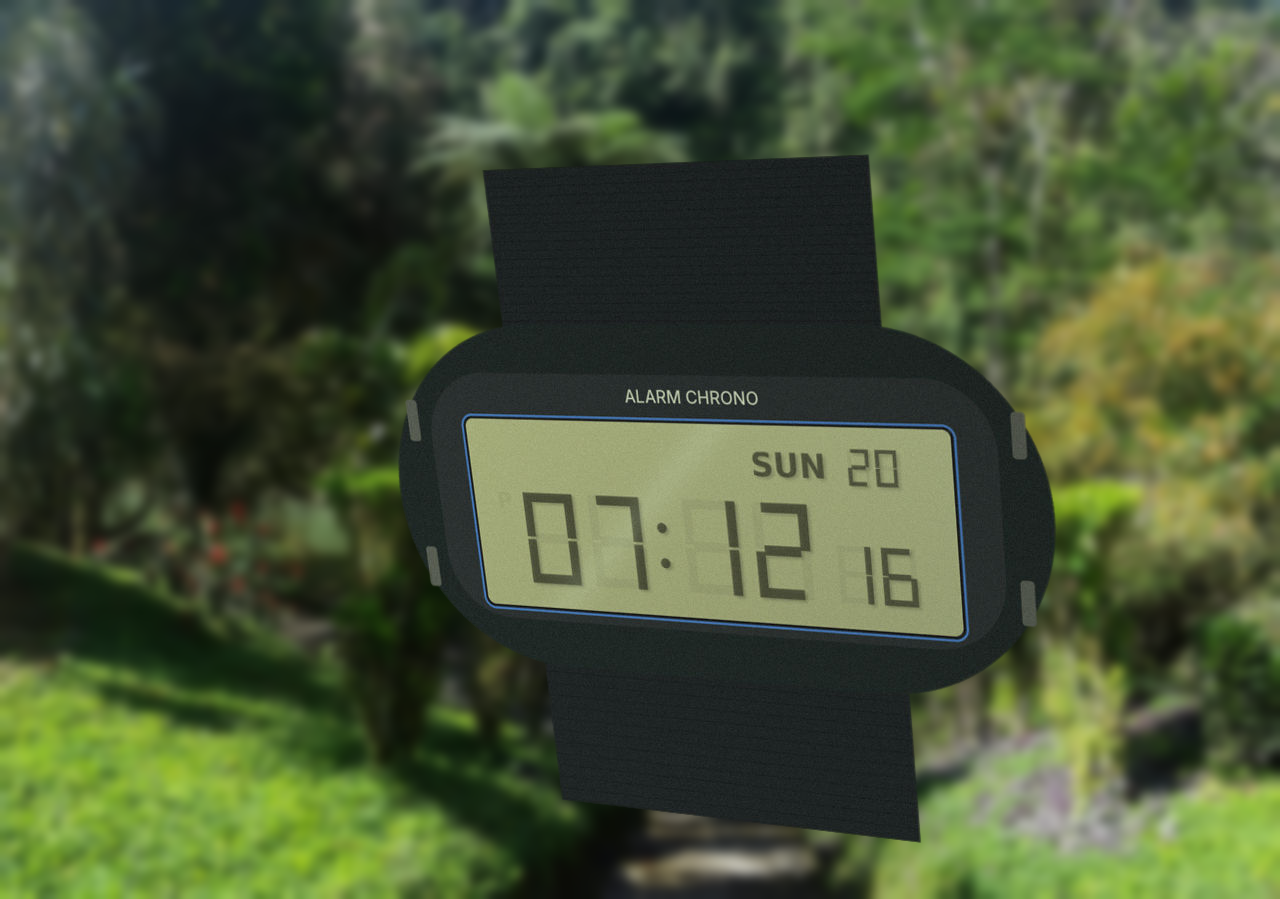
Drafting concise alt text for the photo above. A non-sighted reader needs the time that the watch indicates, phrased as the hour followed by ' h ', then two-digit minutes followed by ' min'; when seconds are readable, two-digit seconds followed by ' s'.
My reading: 7 h 12 min 16 s
